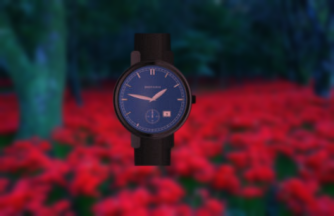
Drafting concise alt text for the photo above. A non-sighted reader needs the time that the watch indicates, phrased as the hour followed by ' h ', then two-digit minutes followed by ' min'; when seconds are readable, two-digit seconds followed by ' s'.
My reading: 1 h 47 min
